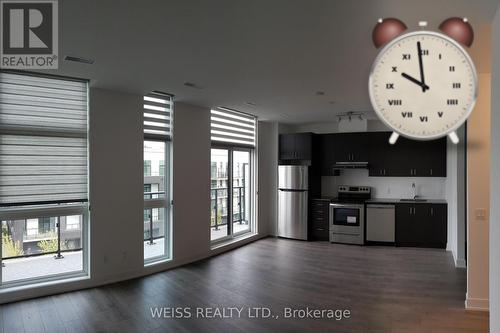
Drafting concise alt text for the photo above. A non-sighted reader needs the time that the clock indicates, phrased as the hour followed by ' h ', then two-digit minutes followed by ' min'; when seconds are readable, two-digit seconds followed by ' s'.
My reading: 9 h 59 min
